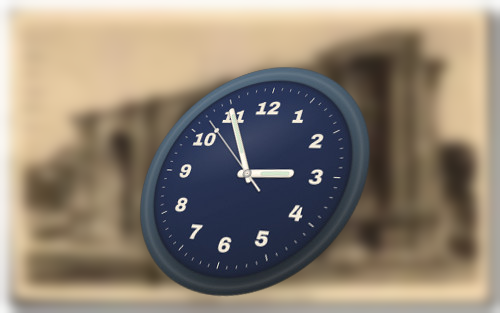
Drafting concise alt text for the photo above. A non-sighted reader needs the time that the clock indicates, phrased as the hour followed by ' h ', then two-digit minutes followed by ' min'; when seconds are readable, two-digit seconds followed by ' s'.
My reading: 2 h 54 min 52 s
